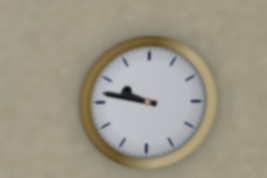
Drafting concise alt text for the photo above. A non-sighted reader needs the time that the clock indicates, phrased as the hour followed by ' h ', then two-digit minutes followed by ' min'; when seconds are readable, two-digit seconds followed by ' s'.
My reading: 9 h 47 min
